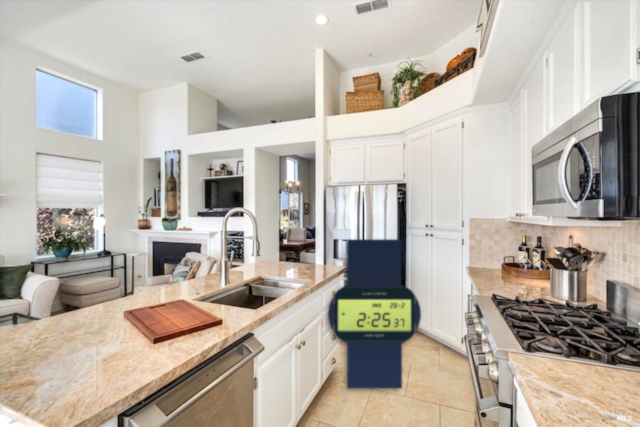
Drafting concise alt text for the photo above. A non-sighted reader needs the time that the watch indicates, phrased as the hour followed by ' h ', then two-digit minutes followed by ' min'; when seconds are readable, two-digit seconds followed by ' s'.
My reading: 2 h 25 min
